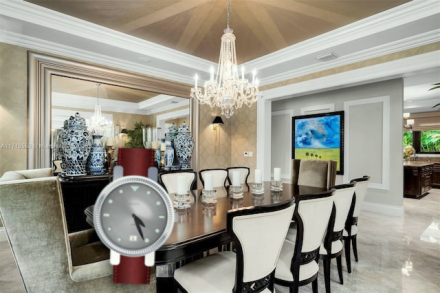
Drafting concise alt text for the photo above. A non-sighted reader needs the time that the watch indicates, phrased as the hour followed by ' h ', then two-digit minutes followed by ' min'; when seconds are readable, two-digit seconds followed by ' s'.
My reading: 4 h 26 min
